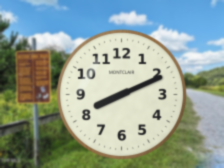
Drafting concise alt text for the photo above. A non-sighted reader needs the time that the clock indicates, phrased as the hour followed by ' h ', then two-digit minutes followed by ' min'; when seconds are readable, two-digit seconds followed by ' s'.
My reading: 8 h 11 min
